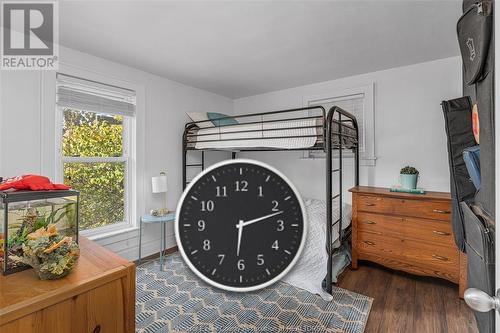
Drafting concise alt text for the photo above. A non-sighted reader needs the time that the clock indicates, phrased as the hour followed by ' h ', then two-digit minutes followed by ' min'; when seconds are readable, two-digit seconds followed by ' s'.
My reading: 6 h 12 min
